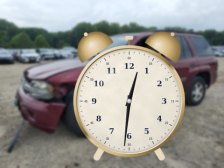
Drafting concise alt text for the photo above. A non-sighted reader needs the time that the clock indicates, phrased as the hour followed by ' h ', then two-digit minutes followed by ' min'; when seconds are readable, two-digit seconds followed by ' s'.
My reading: 12 h 31 min
